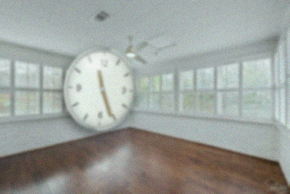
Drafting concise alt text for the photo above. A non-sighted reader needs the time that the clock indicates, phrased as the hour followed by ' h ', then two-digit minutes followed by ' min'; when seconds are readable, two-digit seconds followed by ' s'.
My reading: 11 h 26 min
